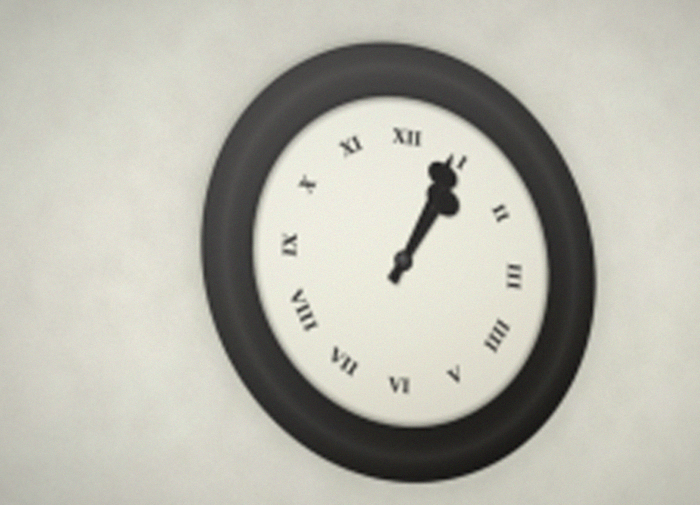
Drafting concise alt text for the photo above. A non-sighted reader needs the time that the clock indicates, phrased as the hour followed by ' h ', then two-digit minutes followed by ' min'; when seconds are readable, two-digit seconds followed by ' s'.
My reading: 1 h 04 min
